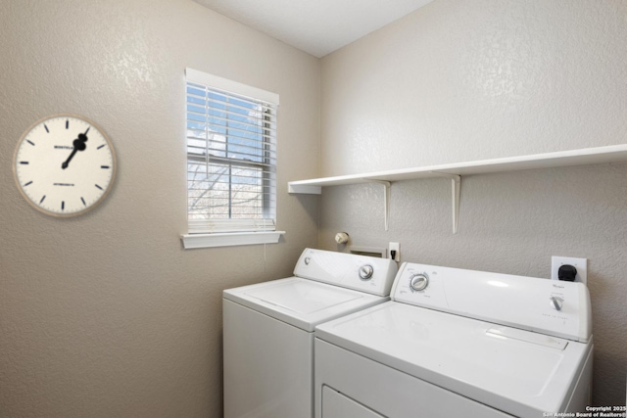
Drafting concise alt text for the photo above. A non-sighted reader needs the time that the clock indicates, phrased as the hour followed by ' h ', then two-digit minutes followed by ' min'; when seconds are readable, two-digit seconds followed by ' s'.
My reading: 1 h 05 min
